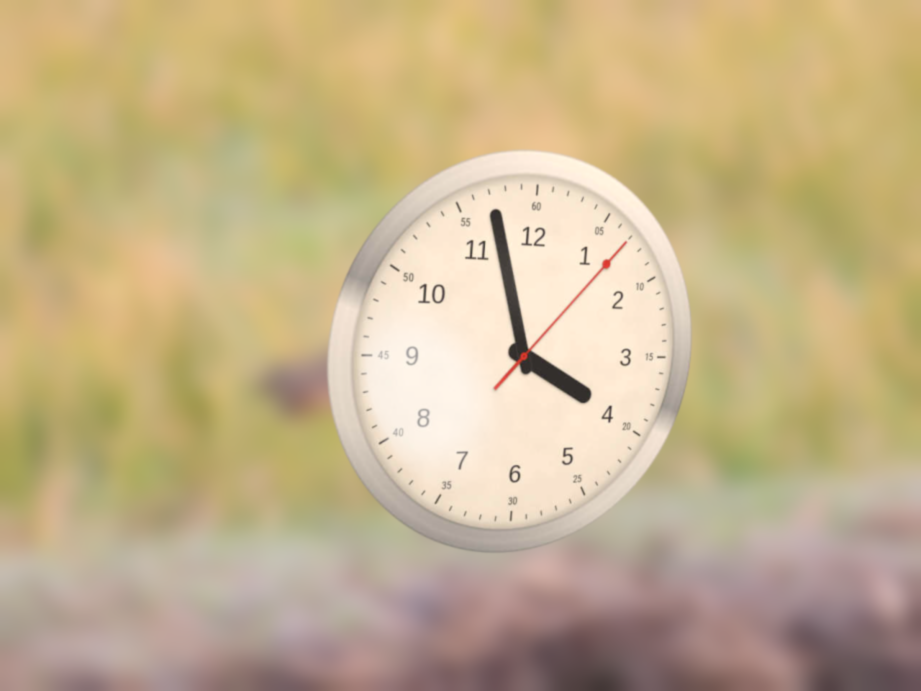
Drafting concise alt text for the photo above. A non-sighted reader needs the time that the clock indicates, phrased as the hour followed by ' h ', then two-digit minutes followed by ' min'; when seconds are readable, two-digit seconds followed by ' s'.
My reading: 3 h 57 min 07 s
